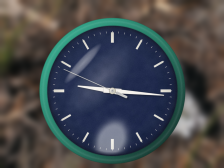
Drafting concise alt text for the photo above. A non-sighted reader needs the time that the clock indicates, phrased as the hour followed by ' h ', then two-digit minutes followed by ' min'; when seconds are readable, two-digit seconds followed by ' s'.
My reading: 9 h 15 min 49 s
